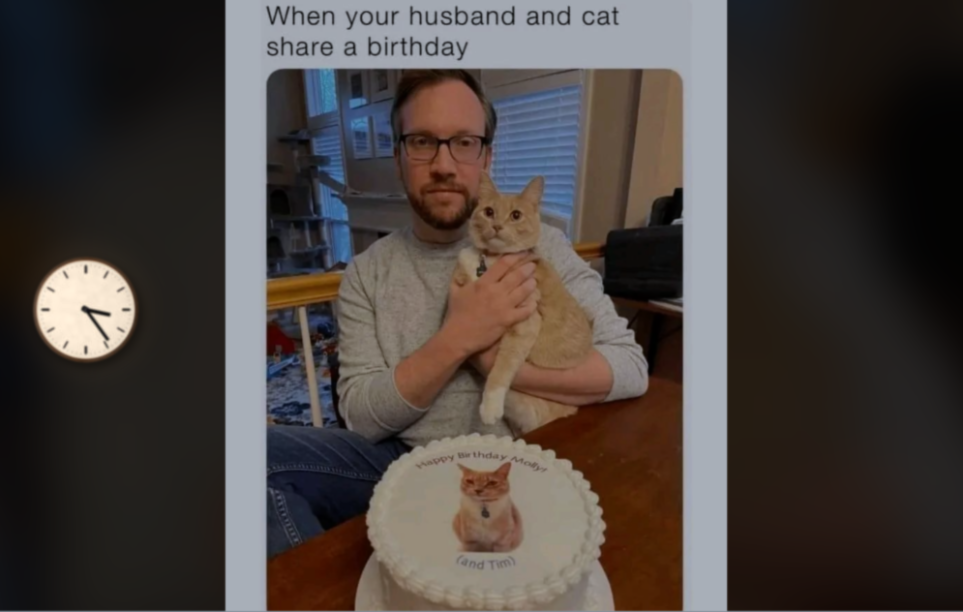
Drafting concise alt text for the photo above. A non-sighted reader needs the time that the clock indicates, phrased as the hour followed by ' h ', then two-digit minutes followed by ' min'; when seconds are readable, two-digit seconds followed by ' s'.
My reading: 3 h 24 min
